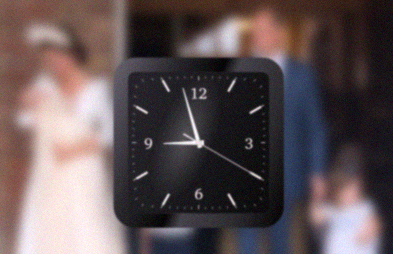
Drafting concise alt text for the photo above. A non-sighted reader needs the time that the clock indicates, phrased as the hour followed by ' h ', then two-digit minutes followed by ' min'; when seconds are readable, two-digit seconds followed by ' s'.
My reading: 8 h 57 min 20 s
